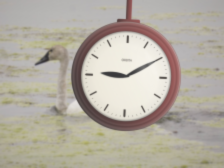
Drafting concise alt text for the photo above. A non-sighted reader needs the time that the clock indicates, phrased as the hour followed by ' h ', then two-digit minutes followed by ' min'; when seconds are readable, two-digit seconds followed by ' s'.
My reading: 9 h 10 min
